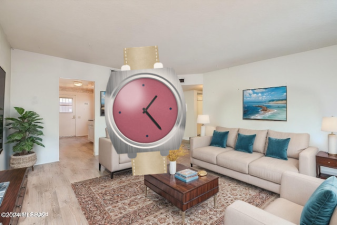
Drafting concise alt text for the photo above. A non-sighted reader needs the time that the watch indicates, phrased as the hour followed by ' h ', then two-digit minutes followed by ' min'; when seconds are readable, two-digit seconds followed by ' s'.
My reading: 1 h 24 min
